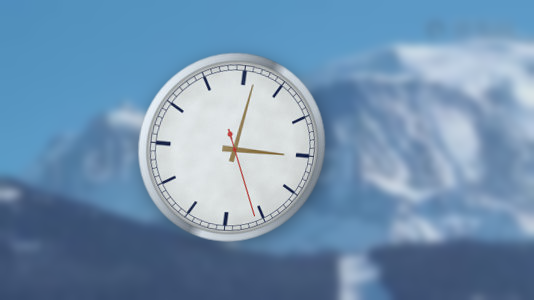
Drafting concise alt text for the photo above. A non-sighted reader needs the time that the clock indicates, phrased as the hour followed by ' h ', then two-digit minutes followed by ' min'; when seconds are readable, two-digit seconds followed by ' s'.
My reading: 3 h 01 min 26 s
